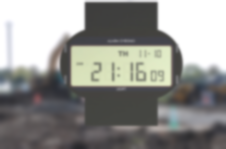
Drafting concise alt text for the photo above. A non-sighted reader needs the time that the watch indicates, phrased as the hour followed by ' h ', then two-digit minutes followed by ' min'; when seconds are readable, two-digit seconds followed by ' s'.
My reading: 21 h 16 min
